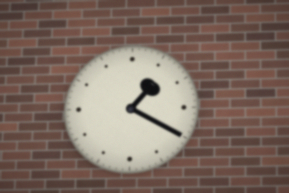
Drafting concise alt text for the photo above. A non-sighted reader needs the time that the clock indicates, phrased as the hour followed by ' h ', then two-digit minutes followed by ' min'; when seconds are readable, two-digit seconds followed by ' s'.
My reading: 1 h 20 min
